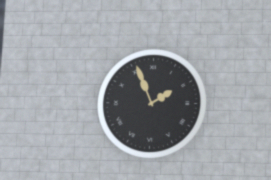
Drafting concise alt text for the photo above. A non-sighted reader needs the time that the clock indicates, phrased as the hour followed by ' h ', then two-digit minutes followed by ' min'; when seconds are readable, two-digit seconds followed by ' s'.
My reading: 1 h 56 min
